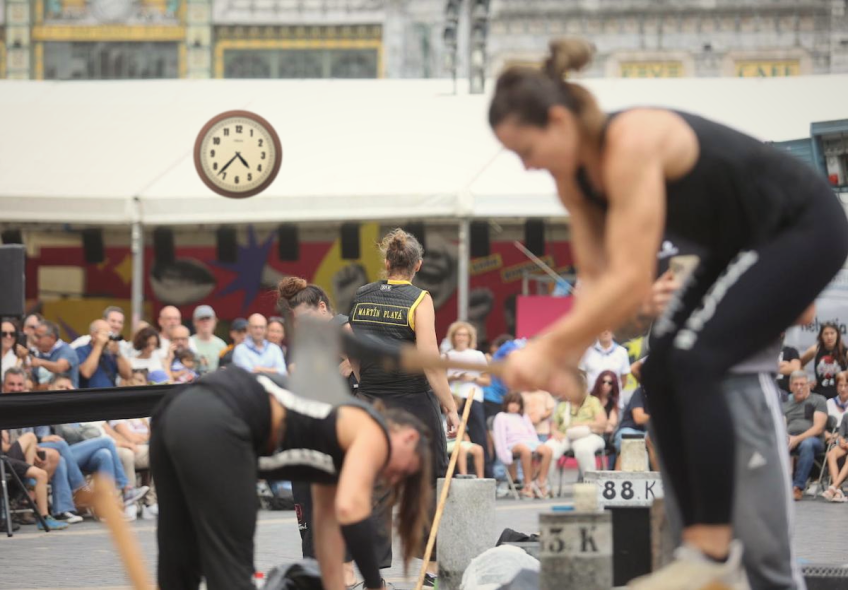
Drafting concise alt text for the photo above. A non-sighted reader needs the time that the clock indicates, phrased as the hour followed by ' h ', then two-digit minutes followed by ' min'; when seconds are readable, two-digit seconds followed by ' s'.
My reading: 4 h 37 min
